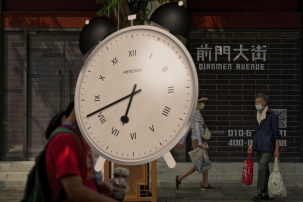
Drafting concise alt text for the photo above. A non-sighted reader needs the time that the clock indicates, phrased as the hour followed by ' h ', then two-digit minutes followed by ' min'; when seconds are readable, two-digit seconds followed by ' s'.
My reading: 6 h 42 min
